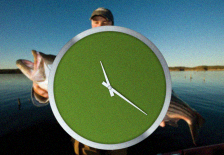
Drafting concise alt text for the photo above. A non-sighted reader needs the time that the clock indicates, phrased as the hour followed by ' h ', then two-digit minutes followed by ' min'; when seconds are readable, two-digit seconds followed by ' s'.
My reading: 11 h 21 min
